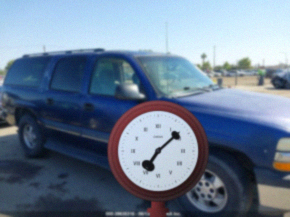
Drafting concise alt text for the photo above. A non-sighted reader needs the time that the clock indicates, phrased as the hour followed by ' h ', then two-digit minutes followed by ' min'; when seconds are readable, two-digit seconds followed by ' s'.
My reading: 7 h 08 min
